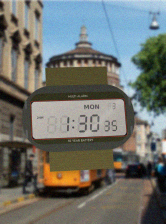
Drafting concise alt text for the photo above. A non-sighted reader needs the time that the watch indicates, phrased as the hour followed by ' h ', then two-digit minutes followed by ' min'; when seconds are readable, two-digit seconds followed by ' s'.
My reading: 1 h 30 min 35 s
